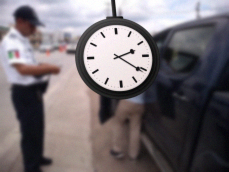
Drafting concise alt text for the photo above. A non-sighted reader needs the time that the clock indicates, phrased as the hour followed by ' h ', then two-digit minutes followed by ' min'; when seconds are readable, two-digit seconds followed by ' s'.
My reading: 2 h 21 min
